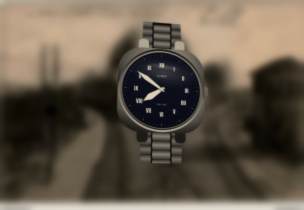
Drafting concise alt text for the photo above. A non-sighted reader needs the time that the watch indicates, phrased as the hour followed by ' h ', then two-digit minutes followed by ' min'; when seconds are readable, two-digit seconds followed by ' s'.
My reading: 7 h 51 min
